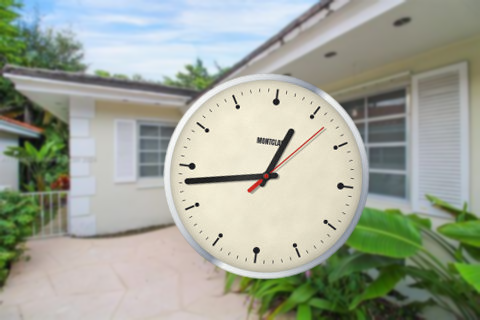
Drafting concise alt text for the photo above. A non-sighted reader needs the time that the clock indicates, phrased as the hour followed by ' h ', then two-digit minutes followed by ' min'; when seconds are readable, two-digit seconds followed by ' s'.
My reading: 12 h 43 min 07 s
